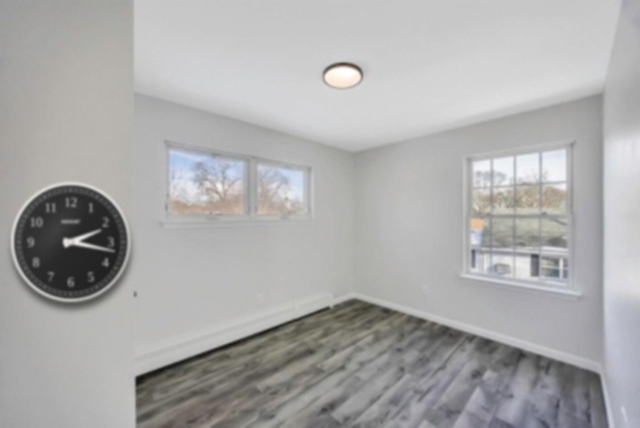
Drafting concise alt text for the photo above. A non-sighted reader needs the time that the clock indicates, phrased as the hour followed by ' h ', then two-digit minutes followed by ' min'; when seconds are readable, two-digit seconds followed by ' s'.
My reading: 2 h 17 min
